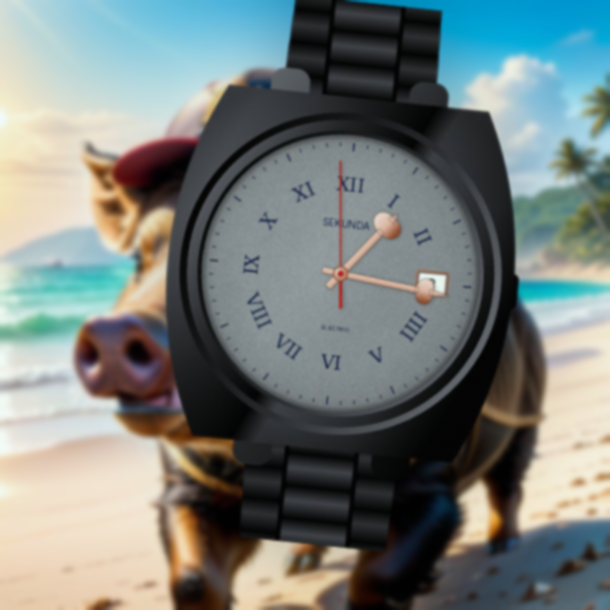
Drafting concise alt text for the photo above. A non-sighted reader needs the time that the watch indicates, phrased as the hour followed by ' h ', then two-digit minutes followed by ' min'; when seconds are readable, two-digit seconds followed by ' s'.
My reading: 1 h 15 min 59 s
